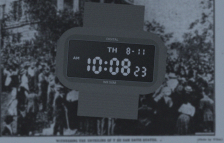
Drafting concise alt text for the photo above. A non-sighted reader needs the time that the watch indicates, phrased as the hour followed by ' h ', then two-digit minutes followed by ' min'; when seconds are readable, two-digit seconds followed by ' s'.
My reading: 10 h 08 min 23 s
